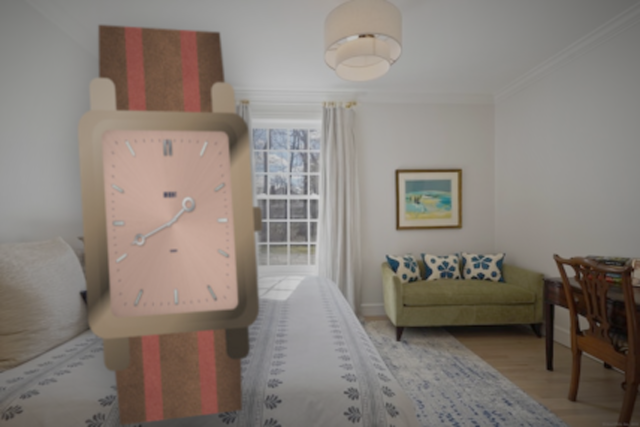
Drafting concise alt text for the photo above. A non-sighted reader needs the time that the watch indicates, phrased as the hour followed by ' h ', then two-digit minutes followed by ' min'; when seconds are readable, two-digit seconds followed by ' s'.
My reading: 1 h 41 min
